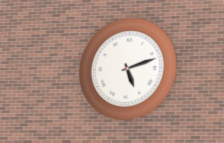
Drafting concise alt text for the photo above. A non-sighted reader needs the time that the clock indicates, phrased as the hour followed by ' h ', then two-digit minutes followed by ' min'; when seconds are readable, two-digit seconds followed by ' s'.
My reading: 5 h 12 min
